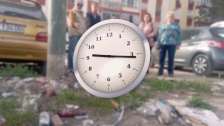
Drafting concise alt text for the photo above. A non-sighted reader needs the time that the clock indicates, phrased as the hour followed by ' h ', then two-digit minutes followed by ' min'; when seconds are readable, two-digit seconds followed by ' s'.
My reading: 9 h 16 min
